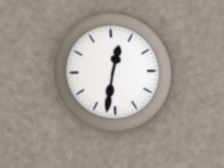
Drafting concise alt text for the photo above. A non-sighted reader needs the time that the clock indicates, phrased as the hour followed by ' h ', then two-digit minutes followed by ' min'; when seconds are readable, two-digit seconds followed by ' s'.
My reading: 12 h 32 min
